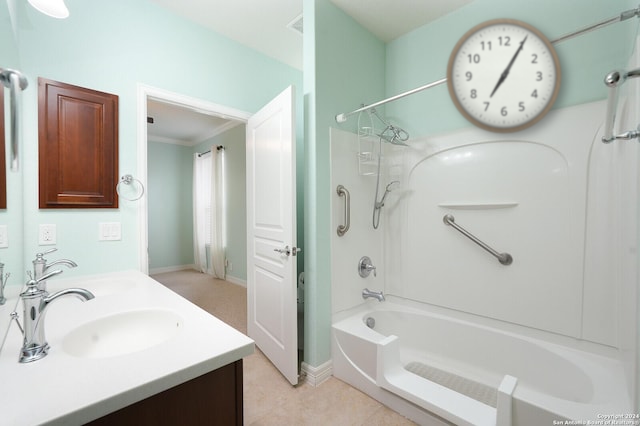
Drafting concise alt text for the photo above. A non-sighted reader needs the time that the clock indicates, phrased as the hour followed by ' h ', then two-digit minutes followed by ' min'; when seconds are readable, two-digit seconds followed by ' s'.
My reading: 7 h 05 min
